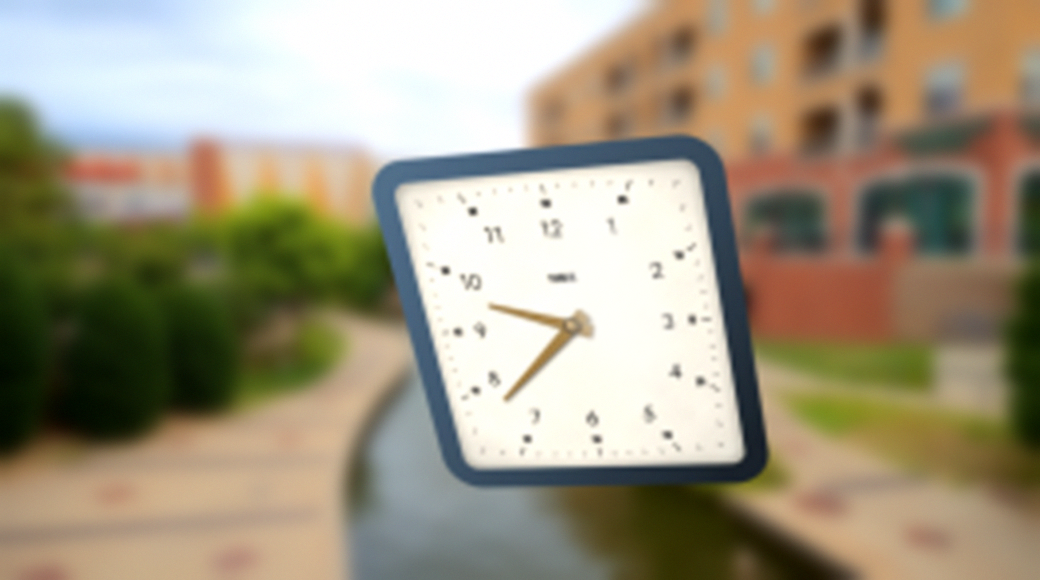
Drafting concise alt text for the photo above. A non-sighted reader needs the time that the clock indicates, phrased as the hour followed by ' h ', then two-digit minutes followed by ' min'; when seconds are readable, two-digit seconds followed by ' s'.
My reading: 9 h 38 min
